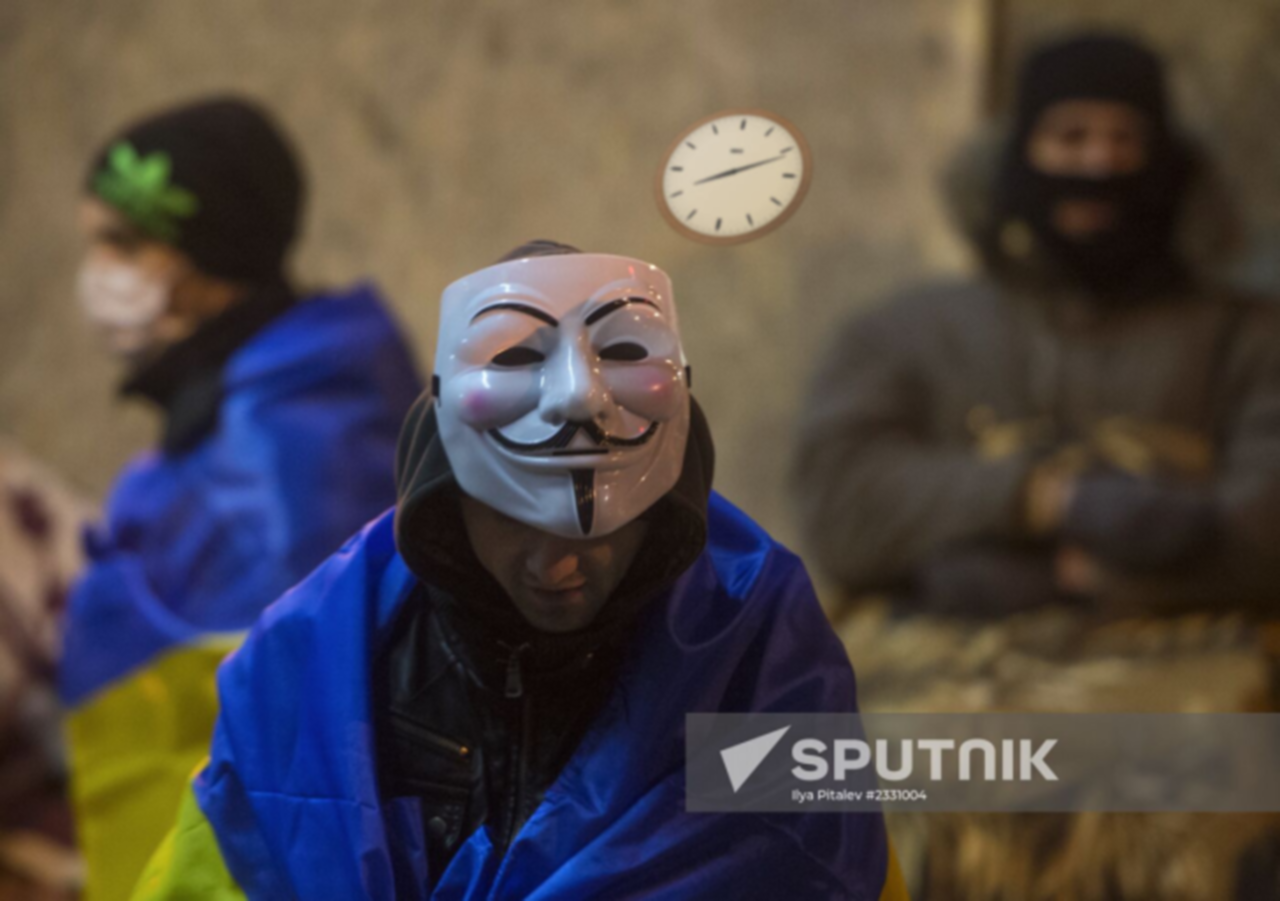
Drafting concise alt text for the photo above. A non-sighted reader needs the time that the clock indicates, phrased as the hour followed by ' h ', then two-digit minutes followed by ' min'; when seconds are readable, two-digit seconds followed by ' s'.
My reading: 8 h 11 min
